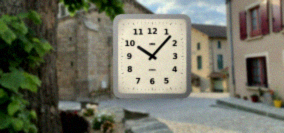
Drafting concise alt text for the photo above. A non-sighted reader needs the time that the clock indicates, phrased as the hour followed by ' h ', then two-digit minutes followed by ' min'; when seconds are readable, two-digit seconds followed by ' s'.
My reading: 10 h 07 min
